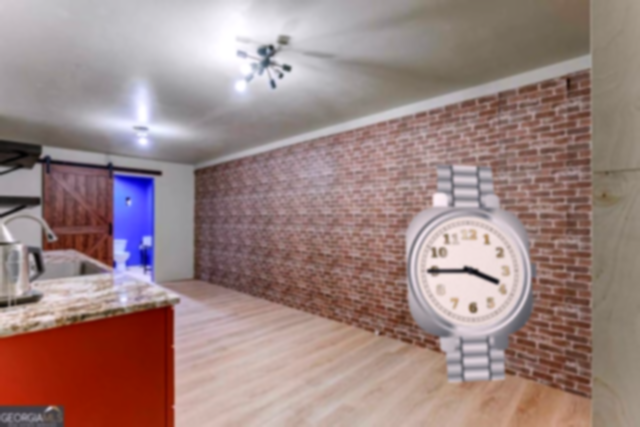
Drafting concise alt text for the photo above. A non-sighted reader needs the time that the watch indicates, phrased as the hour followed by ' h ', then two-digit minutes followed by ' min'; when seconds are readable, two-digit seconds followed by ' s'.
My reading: 3 h 45 min
